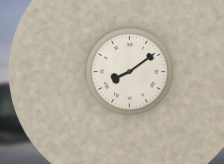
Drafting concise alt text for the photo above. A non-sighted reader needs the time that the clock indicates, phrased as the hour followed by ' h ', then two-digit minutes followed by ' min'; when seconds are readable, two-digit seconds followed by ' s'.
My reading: 8 h 09 min
